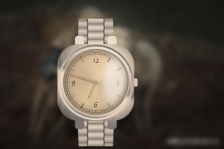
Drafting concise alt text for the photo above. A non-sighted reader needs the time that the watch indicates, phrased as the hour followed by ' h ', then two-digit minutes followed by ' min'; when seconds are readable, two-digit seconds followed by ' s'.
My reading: 6 h 48 min
